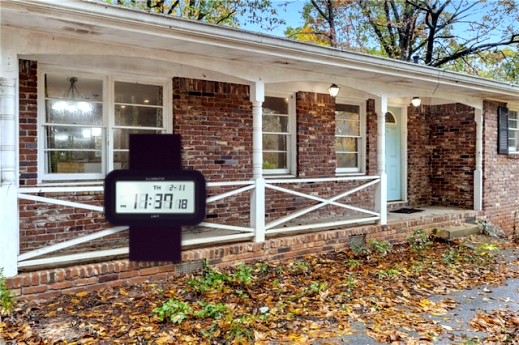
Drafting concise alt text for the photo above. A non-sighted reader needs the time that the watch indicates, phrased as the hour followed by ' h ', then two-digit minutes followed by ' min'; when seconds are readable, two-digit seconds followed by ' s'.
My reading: 11 h 37 min 18 s
